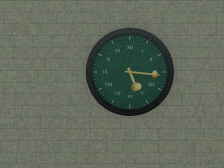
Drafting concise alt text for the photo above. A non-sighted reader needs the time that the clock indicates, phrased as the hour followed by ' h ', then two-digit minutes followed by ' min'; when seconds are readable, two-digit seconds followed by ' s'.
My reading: 5 h 16 min
